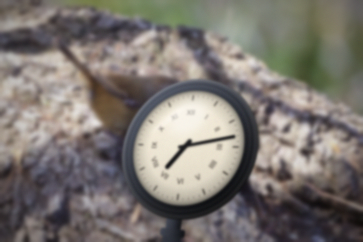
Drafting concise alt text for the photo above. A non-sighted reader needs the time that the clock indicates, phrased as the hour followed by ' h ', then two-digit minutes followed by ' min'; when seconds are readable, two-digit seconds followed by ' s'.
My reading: 7 h 13 min
